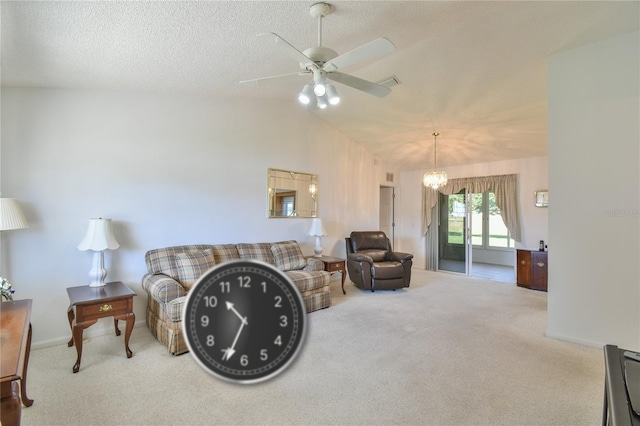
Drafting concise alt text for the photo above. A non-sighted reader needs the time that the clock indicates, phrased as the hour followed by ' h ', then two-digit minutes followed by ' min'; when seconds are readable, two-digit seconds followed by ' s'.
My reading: 10 h 34 min
